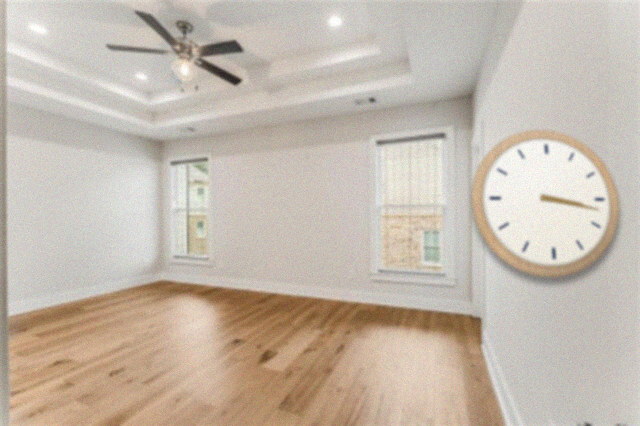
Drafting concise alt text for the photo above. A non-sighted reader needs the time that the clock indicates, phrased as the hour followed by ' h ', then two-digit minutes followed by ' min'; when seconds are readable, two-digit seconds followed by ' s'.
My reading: 3 h 17 min
